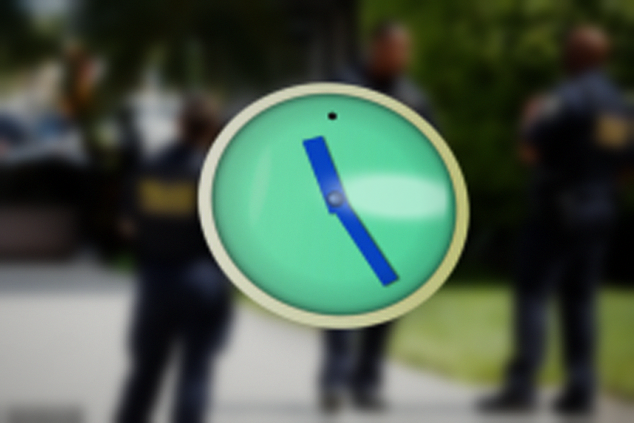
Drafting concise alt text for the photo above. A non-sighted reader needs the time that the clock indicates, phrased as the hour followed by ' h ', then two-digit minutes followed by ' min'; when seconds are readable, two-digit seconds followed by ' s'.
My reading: 11 h 25 min
